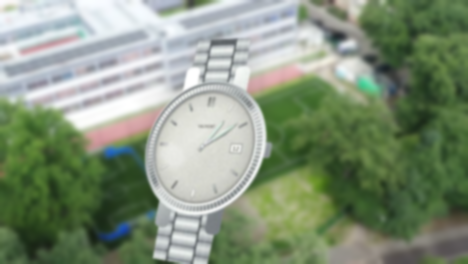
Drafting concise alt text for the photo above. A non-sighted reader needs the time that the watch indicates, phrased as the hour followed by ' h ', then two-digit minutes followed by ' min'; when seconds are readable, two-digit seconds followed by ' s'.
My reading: 1 h 09 min
